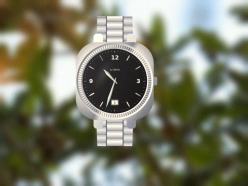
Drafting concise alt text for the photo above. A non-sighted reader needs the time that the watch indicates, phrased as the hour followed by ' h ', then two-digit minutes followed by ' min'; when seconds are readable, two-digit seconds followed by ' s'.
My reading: 10 h 33 min
